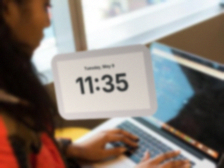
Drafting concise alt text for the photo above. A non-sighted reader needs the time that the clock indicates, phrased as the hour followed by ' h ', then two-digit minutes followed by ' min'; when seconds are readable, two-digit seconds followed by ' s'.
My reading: 11 h 35 min
